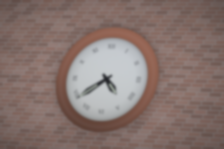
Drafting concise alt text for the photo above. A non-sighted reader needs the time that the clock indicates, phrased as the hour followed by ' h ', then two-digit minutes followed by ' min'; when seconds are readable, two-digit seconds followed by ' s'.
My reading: 4 h 39 min
